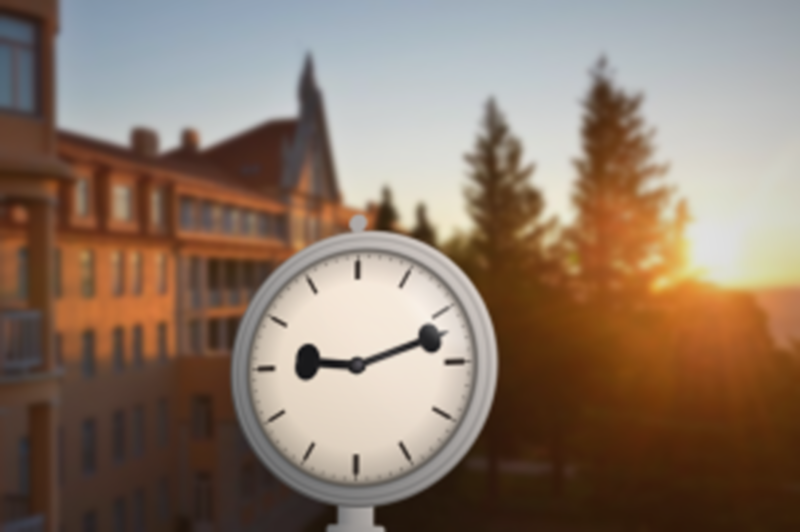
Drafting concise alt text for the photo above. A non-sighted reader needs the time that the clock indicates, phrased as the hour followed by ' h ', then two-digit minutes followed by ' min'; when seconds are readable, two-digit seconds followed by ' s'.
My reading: 9 h 12 min
